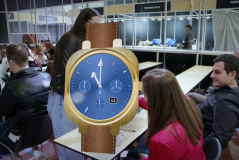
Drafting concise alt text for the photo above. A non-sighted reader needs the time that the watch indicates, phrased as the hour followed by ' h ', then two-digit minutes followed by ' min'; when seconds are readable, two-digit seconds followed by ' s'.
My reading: 11 h 00 min
